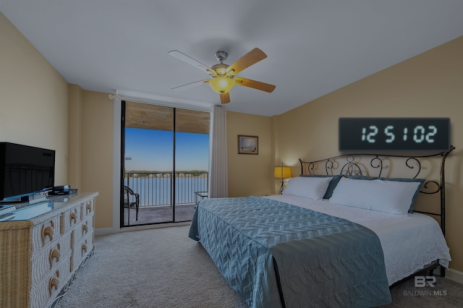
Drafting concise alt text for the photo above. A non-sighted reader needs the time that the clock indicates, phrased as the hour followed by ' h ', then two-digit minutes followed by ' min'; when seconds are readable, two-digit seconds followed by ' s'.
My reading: 12 h 51 min 02 s
